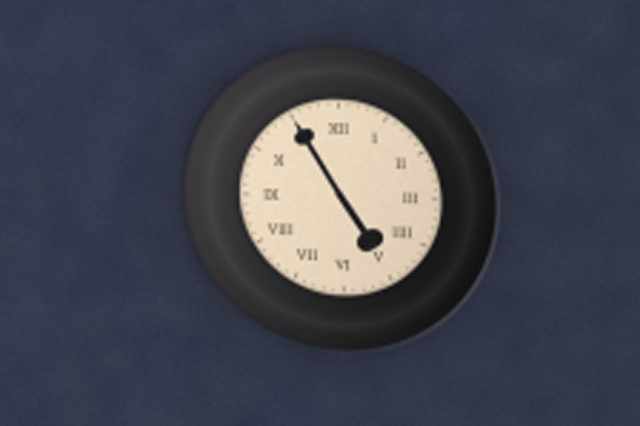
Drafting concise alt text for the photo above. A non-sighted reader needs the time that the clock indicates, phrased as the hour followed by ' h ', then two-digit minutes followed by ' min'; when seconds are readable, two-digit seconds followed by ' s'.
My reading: 4 h 55 min
